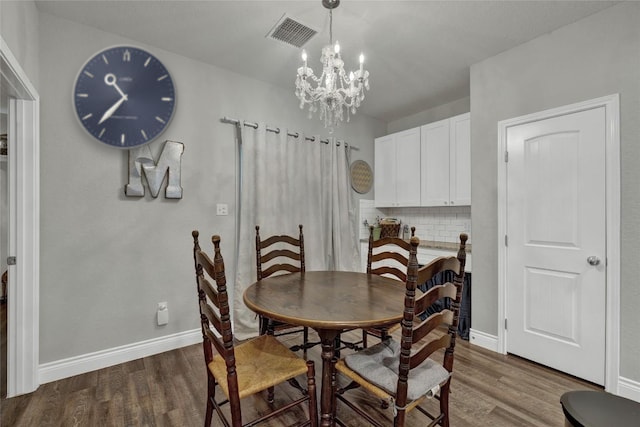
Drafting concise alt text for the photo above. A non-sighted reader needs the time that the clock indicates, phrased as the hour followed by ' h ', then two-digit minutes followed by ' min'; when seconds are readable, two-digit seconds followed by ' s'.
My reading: 10 h 37 min
